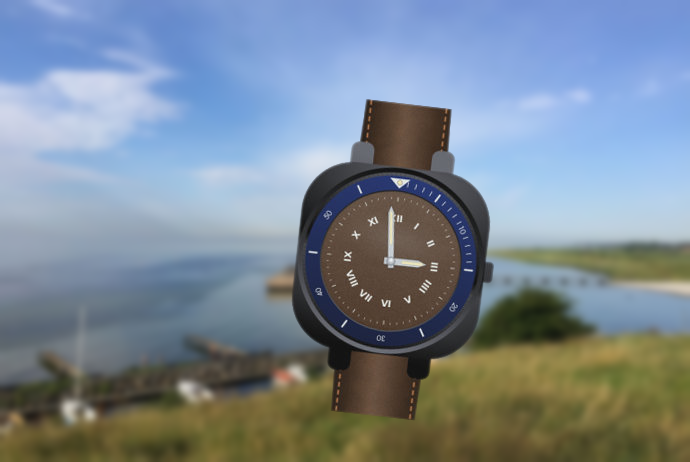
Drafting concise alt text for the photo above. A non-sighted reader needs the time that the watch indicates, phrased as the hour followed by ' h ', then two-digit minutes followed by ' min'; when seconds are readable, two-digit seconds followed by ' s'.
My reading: 2 h 59 min
